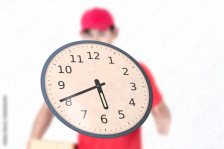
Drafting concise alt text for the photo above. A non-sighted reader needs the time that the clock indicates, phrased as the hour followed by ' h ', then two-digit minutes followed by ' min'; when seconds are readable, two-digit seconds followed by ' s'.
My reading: 5 h 41 min
